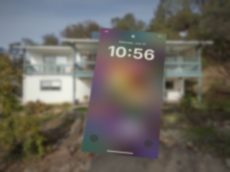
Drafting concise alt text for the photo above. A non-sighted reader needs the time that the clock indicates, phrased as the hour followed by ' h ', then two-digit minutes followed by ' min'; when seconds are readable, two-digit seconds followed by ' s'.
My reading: 10 h 56 min
